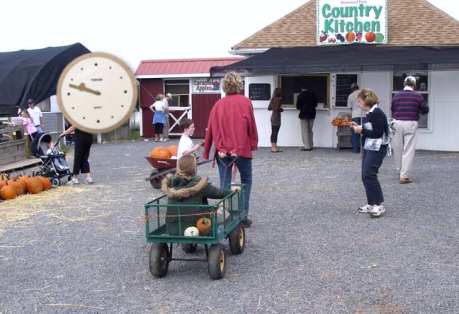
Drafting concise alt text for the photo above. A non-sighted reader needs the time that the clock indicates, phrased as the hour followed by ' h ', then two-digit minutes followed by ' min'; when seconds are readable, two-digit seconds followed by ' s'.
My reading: 9 h 48 min
